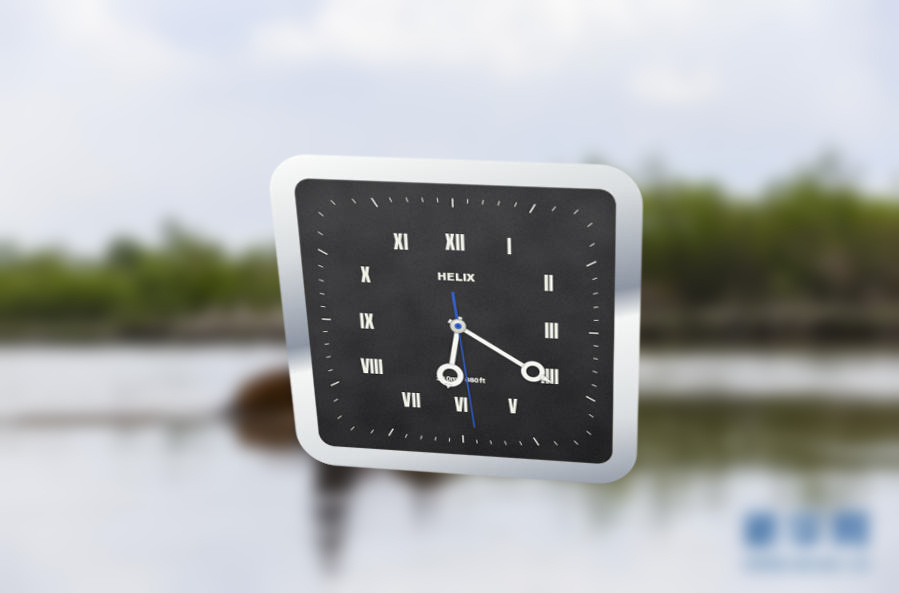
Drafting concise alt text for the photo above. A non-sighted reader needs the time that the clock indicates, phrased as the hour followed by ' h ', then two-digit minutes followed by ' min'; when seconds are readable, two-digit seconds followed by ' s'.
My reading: 6 h 20 min 29 s
